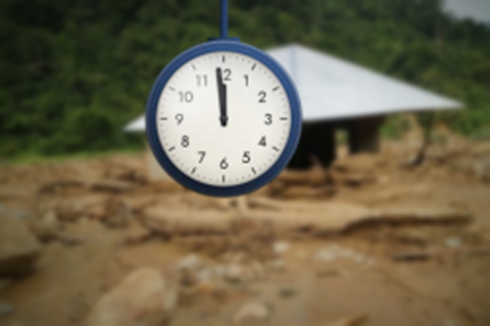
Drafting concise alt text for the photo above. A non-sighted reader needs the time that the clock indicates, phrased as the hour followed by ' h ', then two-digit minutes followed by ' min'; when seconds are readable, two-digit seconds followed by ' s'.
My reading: 11 h 59 min
